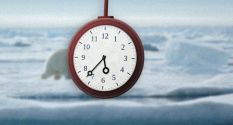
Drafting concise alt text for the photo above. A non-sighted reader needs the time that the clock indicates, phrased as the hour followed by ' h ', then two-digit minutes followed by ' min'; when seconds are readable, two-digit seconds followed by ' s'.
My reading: 5 h 37 min
